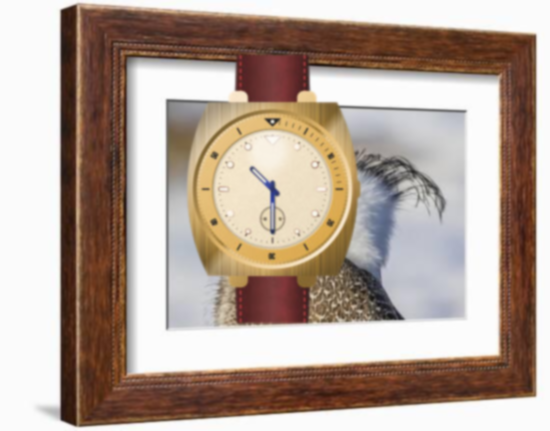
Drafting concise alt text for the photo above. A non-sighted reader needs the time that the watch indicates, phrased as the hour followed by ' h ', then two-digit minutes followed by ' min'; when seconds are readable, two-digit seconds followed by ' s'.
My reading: 10 h 30 min
